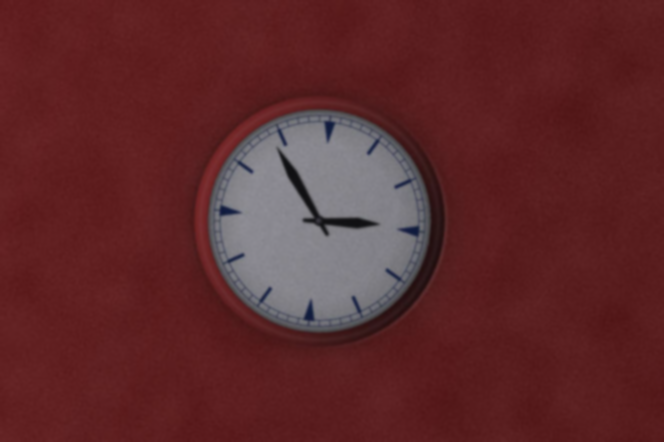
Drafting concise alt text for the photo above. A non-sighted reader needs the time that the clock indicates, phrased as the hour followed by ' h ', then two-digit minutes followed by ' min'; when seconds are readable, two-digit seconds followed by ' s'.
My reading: 2 h 54 min
